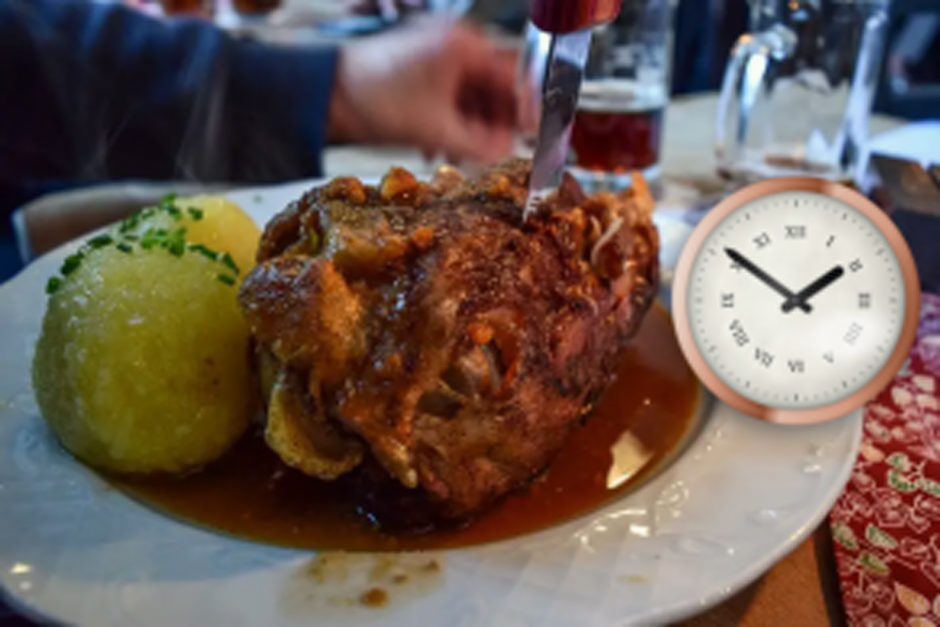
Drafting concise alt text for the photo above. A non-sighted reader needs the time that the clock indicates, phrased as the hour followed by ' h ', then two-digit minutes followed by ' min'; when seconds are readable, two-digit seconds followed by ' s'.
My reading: 1 h 51 min
